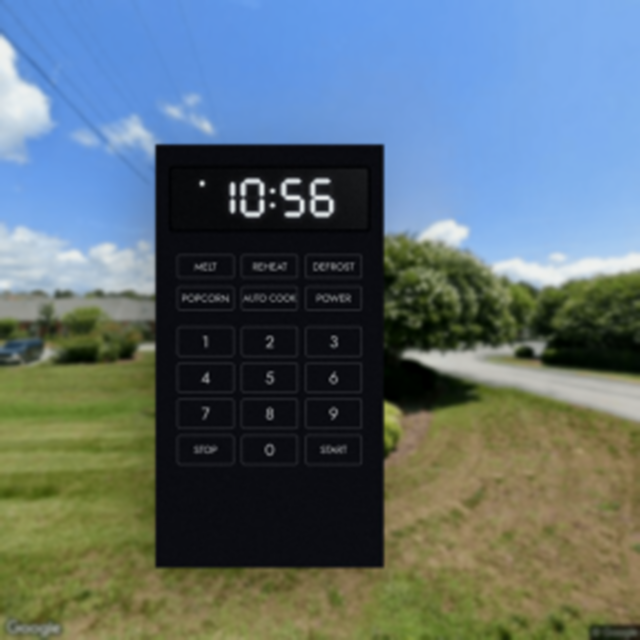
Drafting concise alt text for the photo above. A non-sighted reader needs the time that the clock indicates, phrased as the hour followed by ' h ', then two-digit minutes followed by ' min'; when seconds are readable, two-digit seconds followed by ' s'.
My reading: 10 h 56 min
